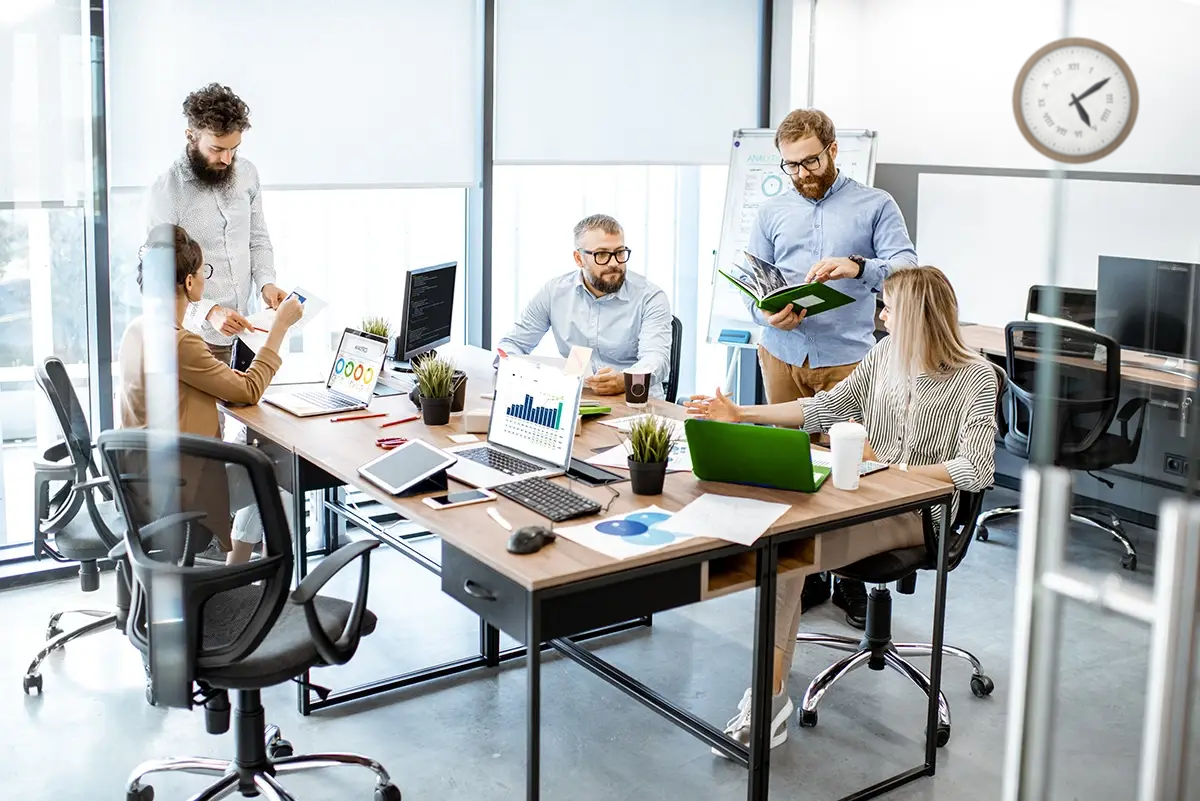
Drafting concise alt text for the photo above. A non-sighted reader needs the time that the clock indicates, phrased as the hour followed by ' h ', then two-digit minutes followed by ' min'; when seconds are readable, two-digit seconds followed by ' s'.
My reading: 5 h 10 min
